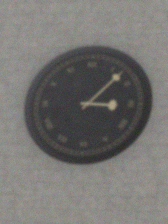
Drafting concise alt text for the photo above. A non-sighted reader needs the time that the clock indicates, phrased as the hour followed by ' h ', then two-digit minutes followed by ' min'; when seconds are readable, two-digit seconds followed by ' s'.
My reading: 3 h 07 min
